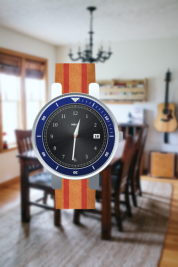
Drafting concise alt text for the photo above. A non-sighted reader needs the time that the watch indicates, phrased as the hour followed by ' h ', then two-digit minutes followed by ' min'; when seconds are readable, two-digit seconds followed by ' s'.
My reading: 12 h 31 min
